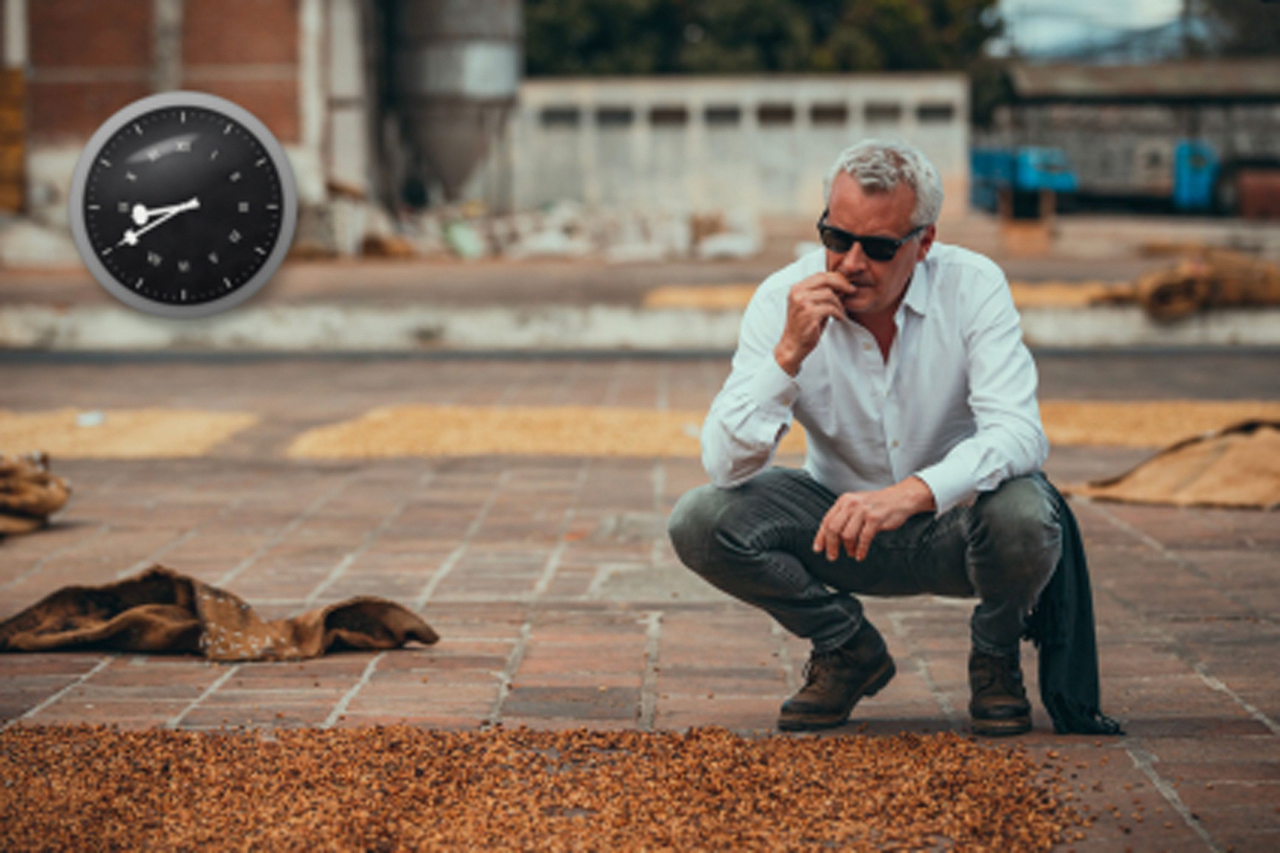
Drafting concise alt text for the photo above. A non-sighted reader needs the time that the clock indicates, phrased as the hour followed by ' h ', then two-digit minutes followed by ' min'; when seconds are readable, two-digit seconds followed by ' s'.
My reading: 8 h 40 min
